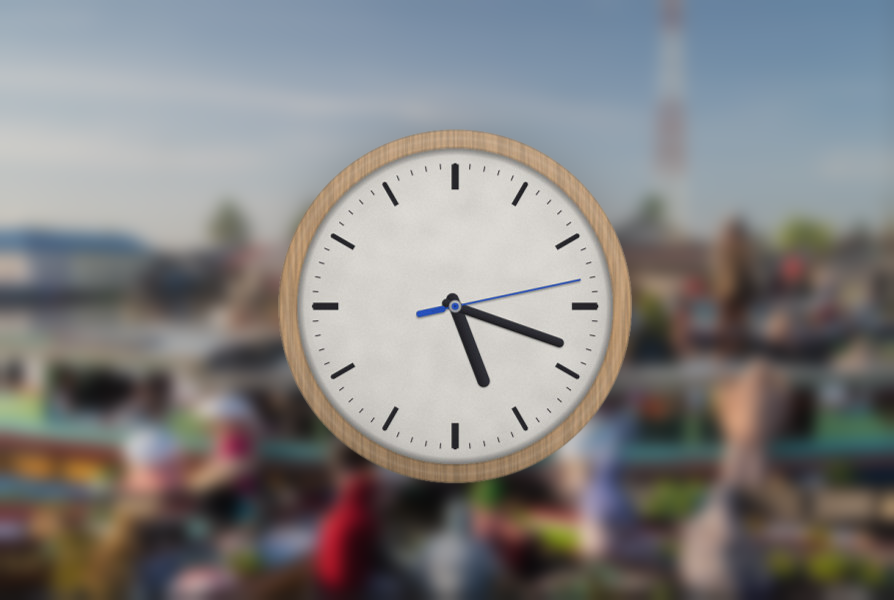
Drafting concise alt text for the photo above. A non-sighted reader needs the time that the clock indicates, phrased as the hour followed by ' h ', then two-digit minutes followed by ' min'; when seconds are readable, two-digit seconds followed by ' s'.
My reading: 5 h 18 min 13 s
